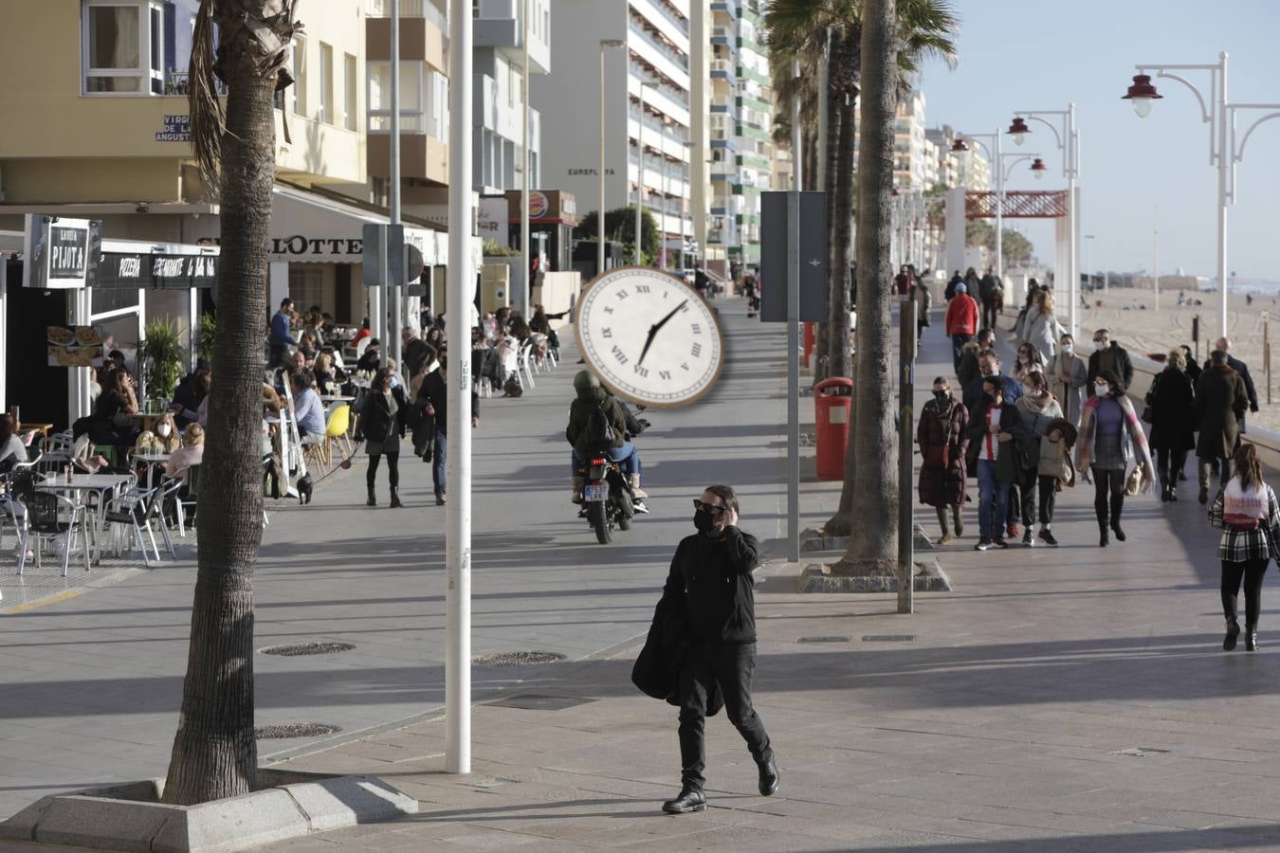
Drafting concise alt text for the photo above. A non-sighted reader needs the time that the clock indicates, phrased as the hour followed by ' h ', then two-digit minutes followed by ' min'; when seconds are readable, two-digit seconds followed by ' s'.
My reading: 7 h 09 min
